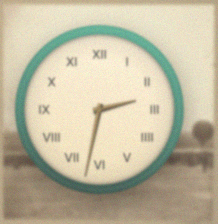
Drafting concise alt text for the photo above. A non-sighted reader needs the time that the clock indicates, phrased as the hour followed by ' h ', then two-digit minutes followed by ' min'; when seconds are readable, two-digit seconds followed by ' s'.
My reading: 2 h 32 min
